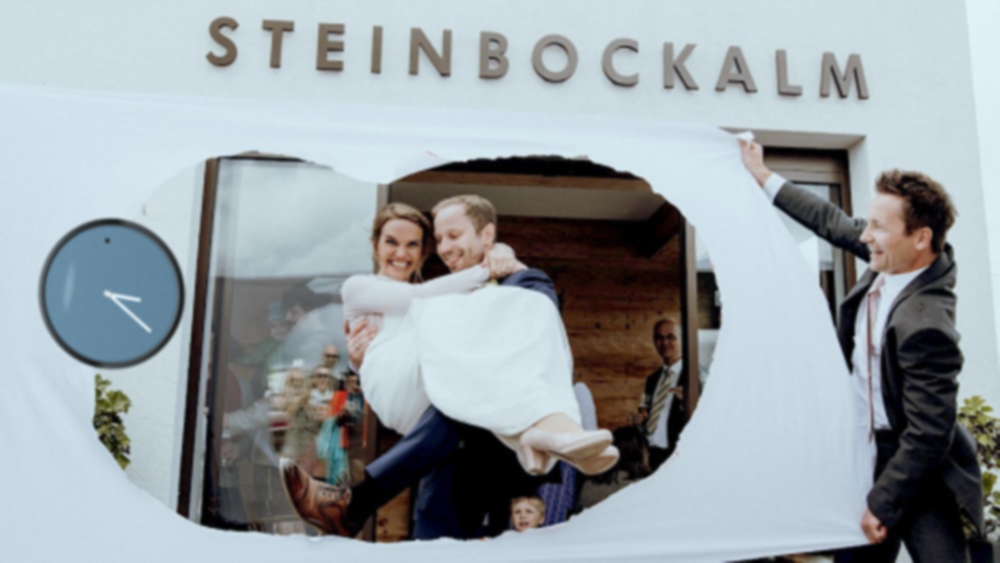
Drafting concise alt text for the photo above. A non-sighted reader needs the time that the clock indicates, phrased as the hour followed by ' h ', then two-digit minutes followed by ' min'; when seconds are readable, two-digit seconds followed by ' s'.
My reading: 3 h 22 min
